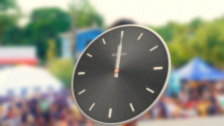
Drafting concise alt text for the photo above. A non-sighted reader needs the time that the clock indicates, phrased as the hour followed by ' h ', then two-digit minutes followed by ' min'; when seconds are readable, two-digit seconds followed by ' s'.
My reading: 12 h 00 min
